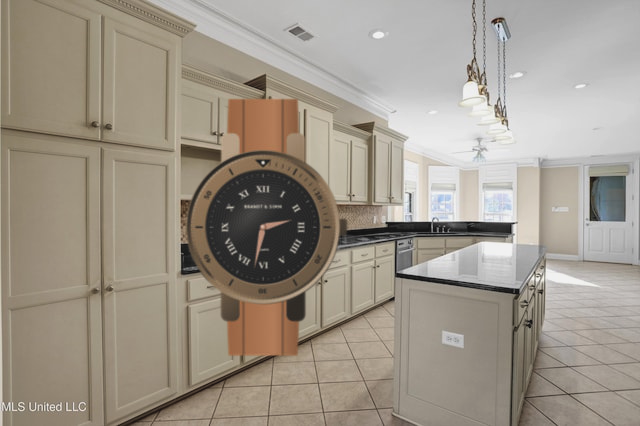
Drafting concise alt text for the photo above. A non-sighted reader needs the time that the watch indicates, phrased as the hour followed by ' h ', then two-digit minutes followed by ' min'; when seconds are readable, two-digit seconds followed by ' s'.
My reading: 2 h 32 min
